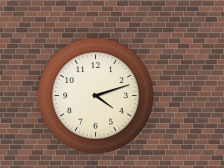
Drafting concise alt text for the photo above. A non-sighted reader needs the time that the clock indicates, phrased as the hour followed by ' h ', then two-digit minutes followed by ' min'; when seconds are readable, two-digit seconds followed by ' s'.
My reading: 4 h 12 min
